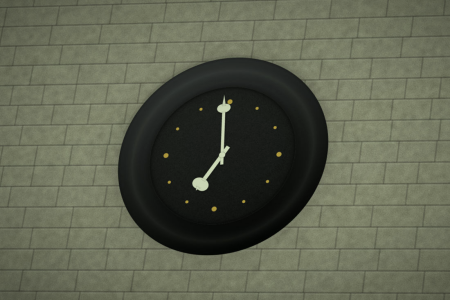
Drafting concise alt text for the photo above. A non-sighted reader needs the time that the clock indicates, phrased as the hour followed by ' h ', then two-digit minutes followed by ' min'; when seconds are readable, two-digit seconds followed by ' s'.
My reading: 6 h 59 min
